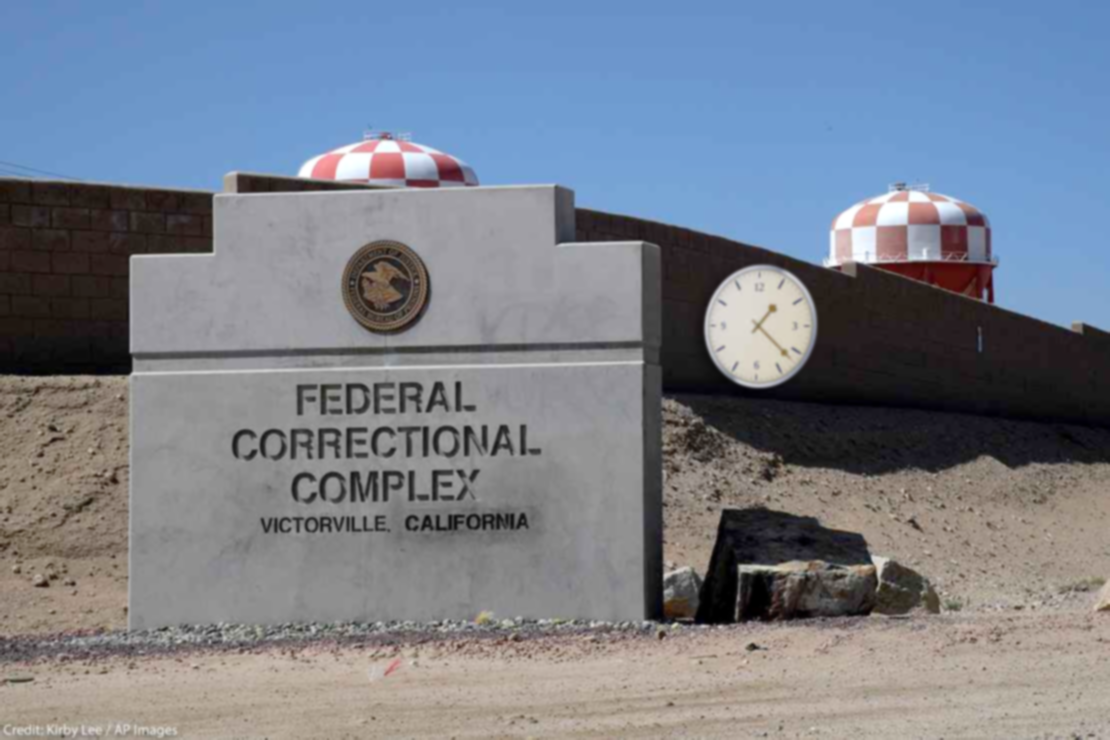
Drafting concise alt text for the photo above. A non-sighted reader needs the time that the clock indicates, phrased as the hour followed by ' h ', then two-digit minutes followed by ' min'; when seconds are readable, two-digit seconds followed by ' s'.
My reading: 1 h 22 min
